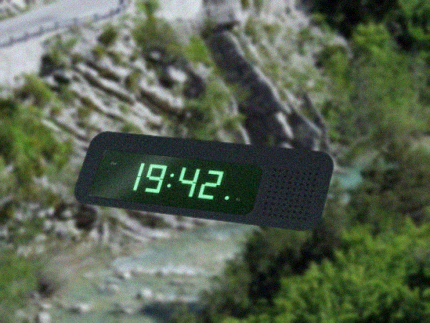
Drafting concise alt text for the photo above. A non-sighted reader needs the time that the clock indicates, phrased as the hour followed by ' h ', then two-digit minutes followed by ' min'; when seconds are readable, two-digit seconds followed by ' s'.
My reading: 19 h 42 min
